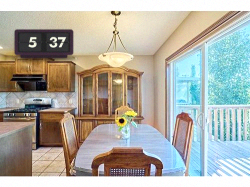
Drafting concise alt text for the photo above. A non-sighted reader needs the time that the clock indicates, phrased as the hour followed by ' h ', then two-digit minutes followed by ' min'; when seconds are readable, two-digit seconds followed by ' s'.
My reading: 5 h 37 min
